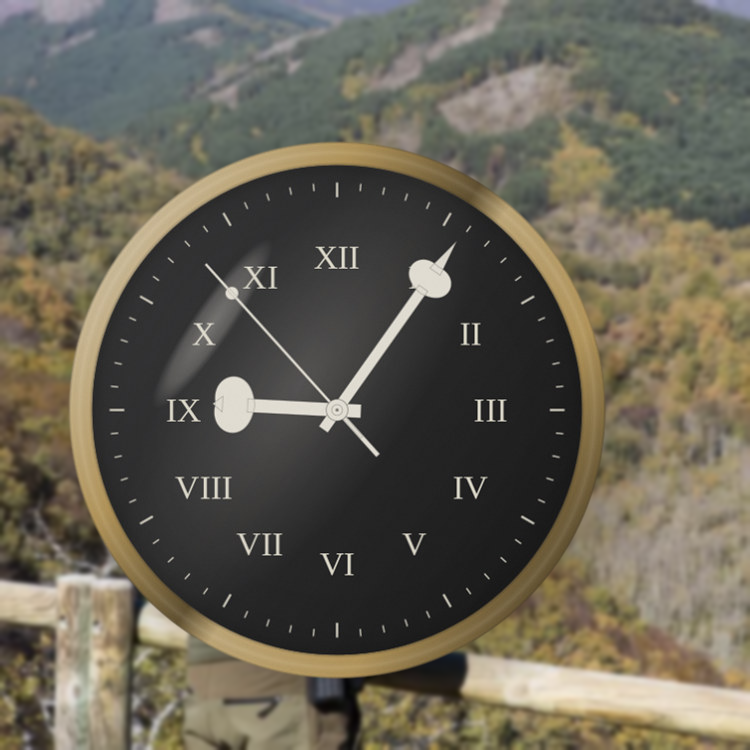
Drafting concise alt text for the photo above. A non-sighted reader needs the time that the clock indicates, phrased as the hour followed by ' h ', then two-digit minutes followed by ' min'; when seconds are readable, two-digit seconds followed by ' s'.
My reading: 9 h 05 min 53 s
